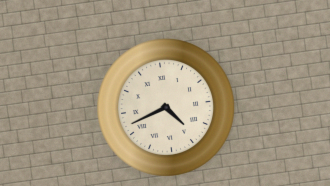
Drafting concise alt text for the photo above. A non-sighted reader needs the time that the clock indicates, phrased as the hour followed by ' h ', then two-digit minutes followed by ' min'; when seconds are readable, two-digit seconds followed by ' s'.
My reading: 4 h 42 min
